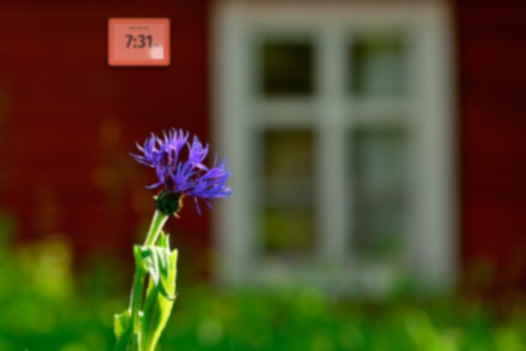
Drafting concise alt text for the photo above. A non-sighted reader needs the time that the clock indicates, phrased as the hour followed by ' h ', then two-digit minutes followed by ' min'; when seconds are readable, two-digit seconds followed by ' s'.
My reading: 7 h 31 min
